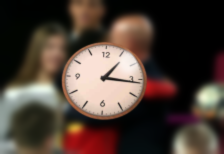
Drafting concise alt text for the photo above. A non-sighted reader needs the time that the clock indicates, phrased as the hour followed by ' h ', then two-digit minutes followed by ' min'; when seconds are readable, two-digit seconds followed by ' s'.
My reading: 1 h 16 min
